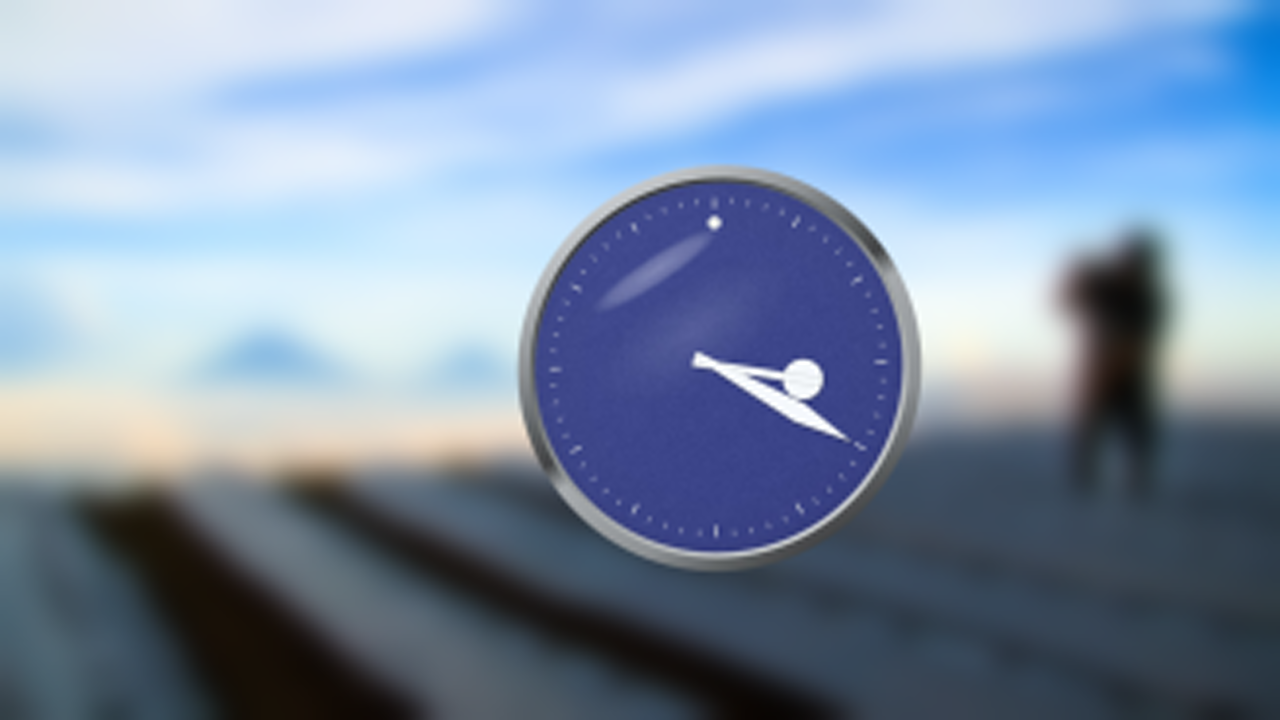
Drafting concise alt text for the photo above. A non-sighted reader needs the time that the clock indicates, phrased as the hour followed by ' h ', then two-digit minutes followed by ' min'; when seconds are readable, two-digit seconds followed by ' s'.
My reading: 3 h 20 min
